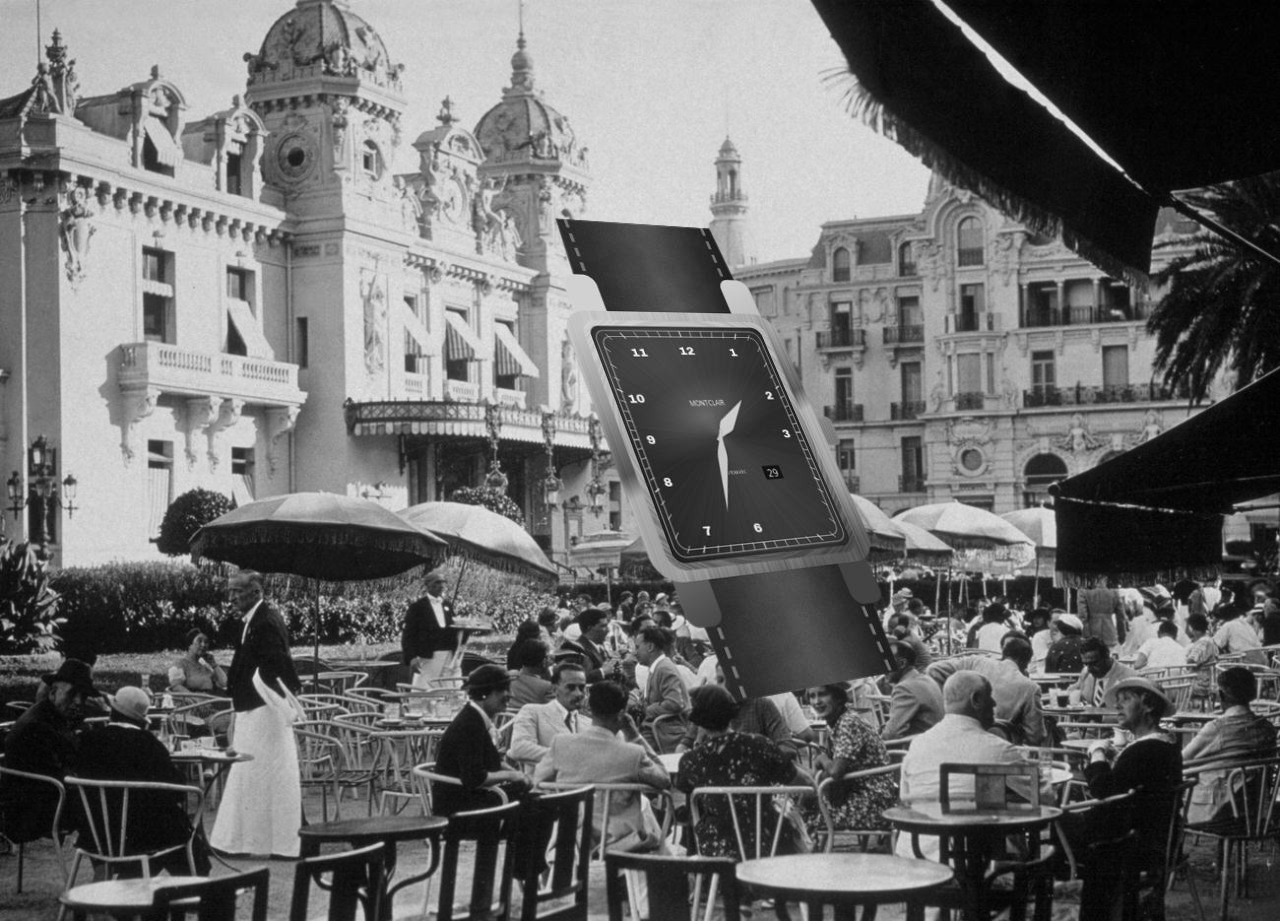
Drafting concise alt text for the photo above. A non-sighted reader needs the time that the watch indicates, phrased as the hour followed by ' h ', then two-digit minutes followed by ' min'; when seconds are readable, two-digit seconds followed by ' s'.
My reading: 1 h 33 min
